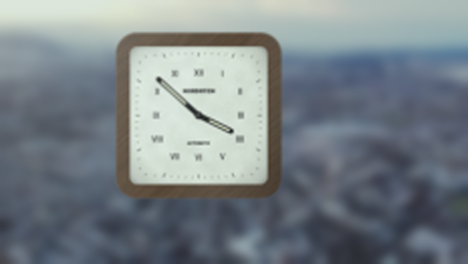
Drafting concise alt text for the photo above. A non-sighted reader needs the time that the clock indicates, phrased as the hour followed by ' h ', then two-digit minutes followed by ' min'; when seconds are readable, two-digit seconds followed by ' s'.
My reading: 3 h 52 min
